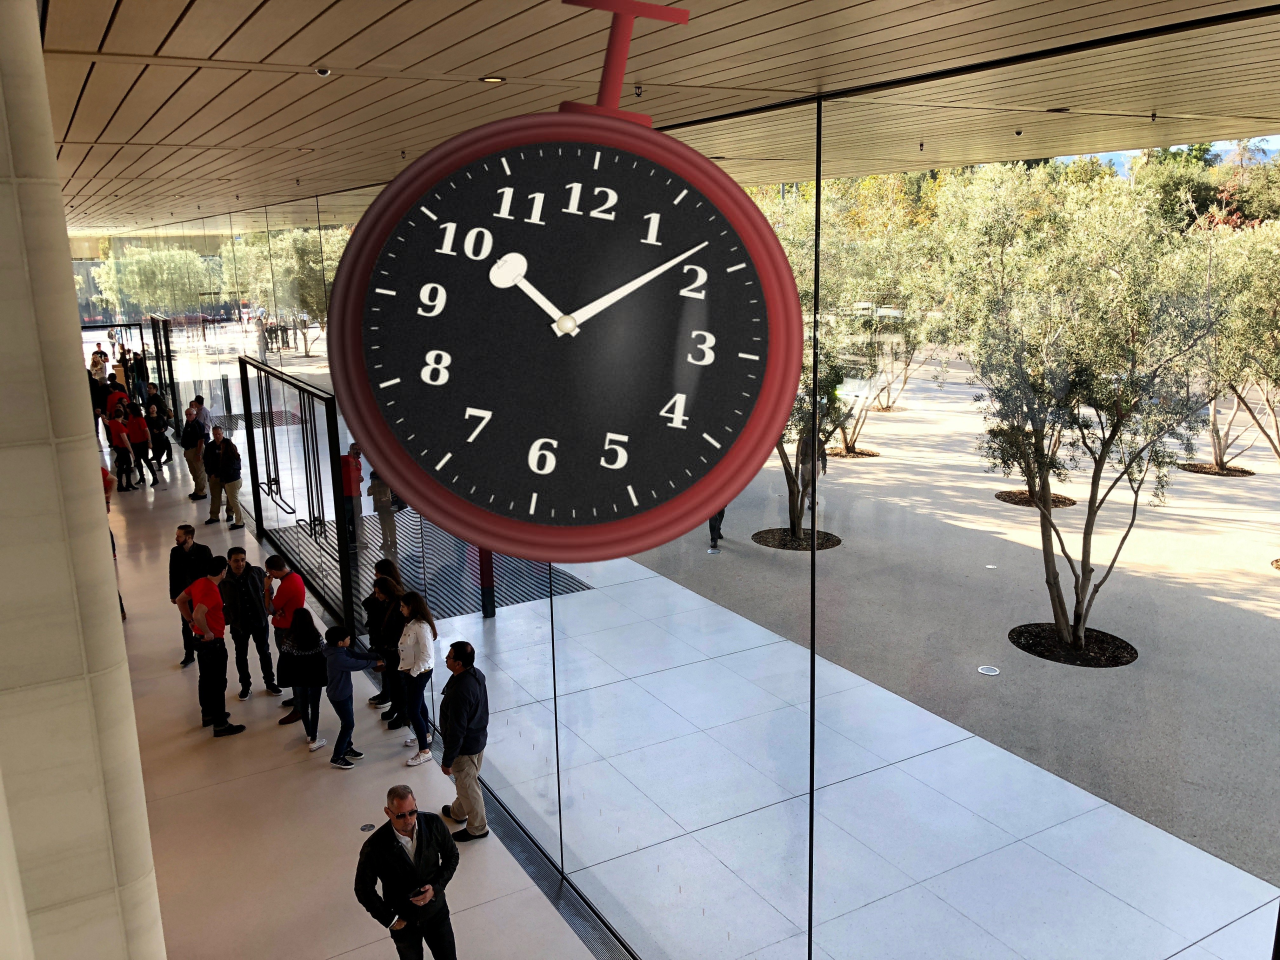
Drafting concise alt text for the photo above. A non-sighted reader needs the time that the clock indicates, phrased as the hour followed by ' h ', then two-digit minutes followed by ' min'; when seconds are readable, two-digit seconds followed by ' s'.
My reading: 10 h 08 min
